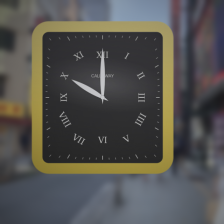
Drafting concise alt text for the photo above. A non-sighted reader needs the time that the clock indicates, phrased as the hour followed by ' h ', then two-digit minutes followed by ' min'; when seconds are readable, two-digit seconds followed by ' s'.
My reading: 10 h 00 min
